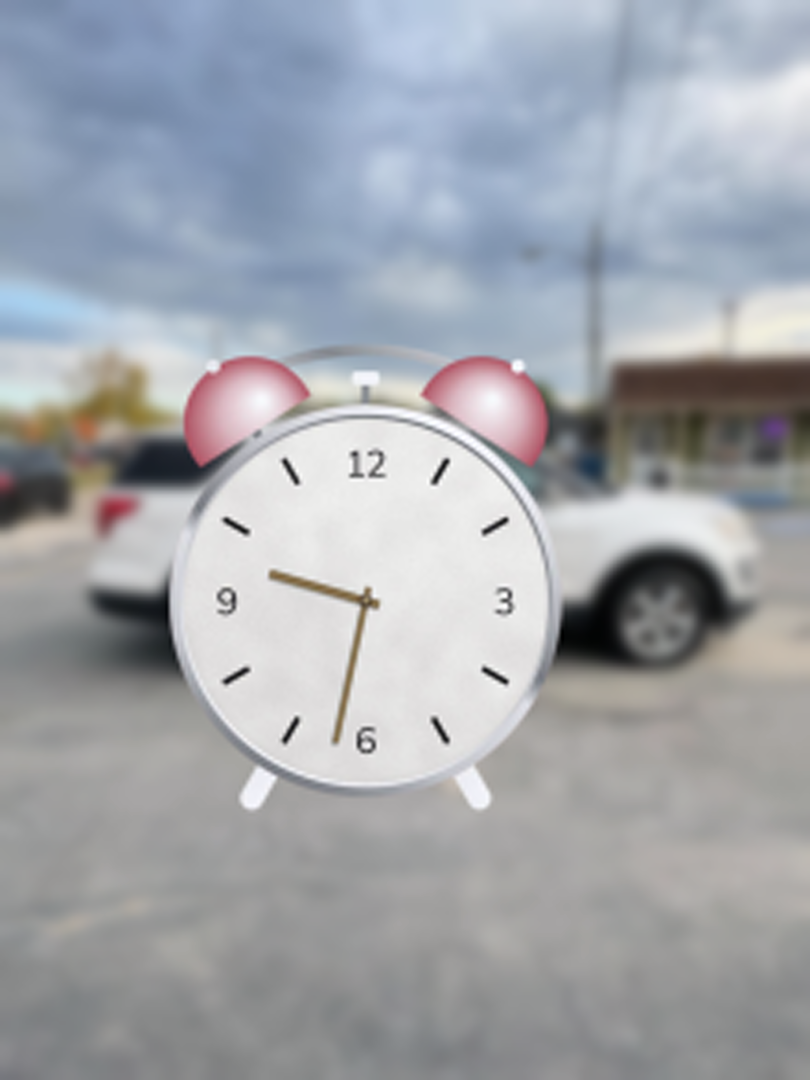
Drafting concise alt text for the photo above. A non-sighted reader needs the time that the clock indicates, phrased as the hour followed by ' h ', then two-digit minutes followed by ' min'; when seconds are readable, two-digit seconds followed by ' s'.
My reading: 9 h 32 min
